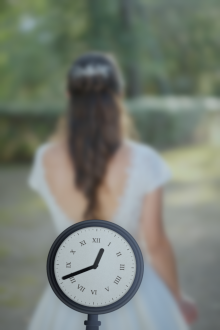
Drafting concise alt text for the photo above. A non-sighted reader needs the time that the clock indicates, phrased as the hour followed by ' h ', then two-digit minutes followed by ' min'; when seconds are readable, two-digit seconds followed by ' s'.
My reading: 12 h 41 min
